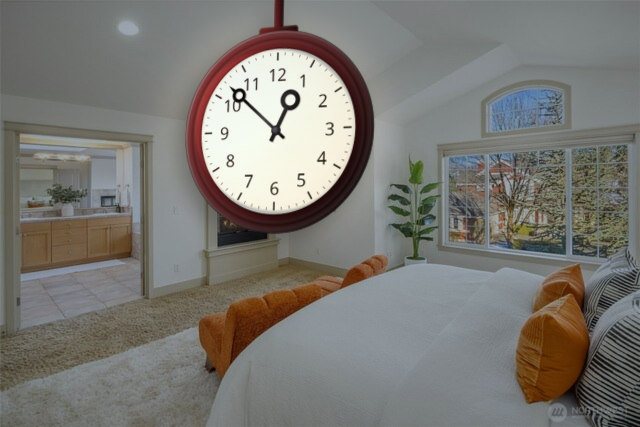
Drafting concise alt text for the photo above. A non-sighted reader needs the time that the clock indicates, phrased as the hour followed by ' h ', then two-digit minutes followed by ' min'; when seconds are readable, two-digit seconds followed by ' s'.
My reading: 12 h 52 min
